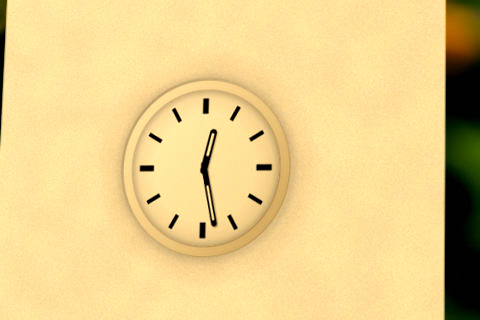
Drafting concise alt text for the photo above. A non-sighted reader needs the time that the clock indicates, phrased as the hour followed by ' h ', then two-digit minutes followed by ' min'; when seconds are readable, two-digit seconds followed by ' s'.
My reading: 12 h 28 min
